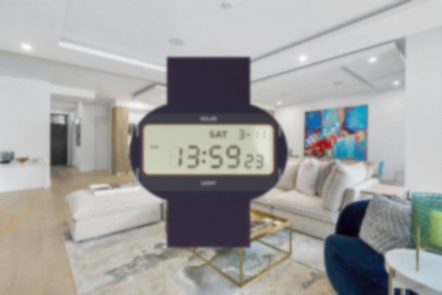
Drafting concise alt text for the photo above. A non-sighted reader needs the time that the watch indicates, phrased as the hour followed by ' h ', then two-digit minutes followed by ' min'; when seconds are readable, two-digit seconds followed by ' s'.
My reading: 13 h 59 min 23 s
